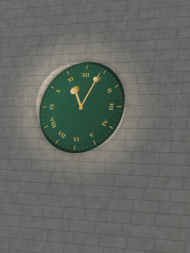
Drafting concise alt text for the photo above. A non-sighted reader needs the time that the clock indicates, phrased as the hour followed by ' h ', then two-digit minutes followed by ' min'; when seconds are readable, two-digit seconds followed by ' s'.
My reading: 11 h 04 min
